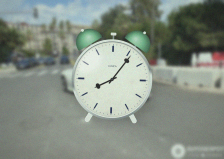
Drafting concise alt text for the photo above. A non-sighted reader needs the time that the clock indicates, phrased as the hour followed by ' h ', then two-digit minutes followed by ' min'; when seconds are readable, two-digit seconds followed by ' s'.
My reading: 8 h 06 min
